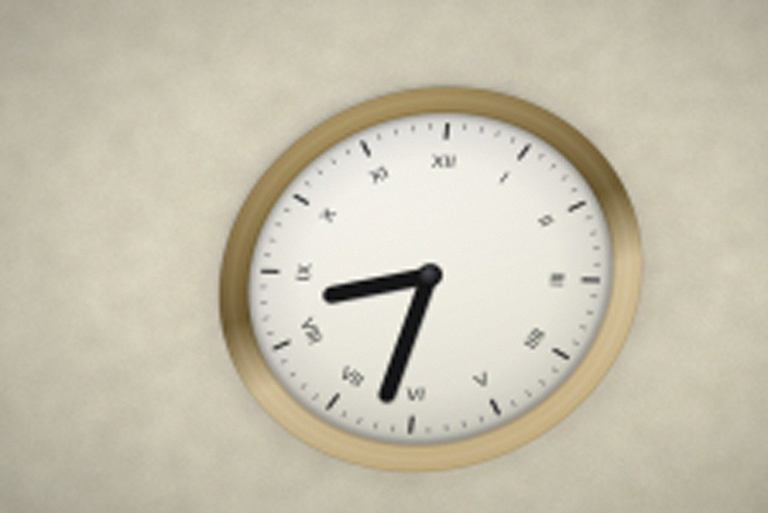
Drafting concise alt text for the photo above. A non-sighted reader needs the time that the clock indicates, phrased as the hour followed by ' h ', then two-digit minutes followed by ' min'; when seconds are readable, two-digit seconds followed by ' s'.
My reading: 8 h 32 min
